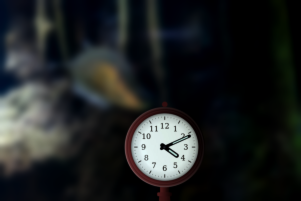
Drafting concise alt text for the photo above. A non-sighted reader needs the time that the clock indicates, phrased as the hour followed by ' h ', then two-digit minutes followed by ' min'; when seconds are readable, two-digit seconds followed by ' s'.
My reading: 4 h 11 min
